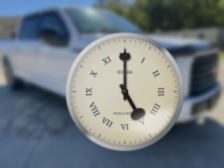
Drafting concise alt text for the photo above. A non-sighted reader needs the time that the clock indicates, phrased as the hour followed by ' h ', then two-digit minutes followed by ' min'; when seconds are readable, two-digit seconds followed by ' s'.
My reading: 5 h 00 min
